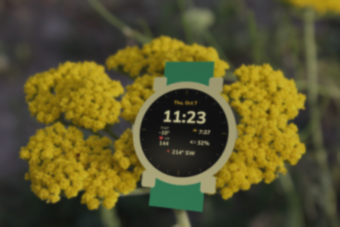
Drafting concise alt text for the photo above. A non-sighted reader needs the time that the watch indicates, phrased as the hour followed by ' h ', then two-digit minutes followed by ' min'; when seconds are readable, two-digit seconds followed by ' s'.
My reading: 11 h 23 min
